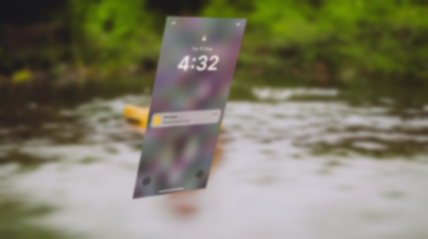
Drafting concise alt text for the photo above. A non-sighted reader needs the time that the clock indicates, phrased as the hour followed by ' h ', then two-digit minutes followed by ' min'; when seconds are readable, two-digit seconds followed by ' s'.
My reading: 4 h 32 min
